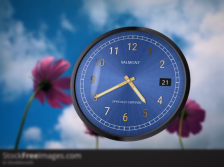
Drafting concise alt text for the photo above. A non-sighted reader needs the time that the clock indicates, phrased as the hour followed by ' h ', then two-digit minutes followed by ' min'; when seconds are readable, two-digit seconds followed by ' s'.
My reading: 4 h 40 min
